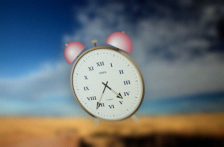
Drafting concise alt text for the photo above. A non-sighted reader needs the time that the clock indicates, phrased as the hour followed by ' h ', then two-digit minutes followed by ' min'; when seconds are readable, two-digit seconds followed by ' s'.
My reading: 4 h 36 min
